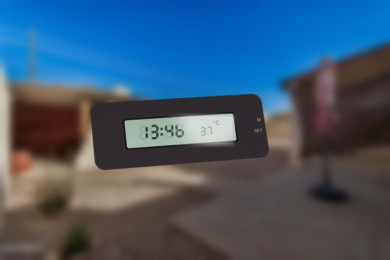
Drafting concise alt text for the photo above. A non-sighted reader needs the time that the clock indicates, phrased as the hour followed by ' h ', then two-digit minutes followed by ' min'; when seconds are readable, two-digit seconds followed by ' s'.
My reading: 13 h 46 min
